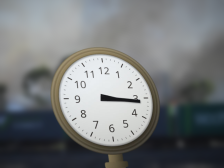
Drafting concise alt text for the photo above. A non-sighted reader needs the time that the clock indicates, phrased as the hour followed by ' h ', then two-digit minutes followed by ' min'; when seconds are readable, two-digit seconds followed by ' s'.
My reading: 3 h 16 min
